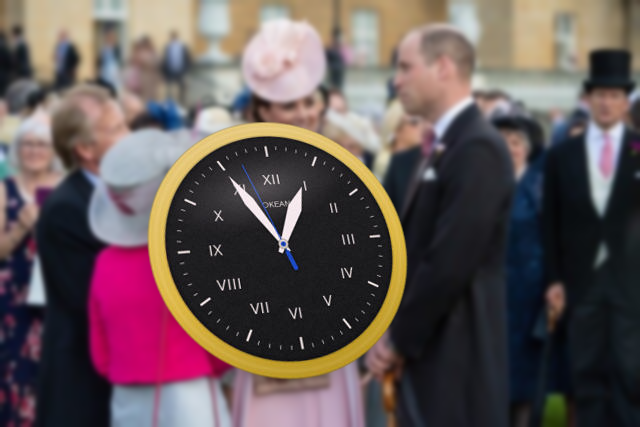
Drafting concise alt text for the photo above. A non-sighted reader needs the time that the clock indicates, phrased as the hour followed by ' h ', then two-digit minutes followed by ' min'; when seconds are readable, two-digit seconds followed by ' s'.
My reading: 12 h 54 min 57 s
